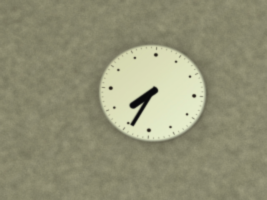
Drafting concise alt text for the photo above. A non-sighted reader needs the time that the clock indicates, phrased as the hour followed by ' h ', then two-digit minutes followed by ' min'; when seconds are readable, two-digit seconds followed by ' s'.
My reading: 7 h 34 min
